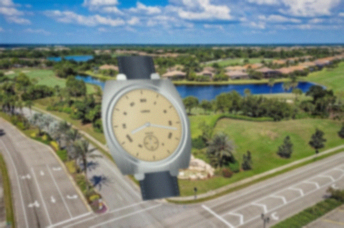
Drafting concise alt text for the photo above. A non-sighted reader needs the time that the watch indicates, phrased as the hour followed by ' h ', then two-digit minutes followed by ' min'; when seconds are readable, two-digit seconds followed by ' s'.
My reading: 8 h 17 min
